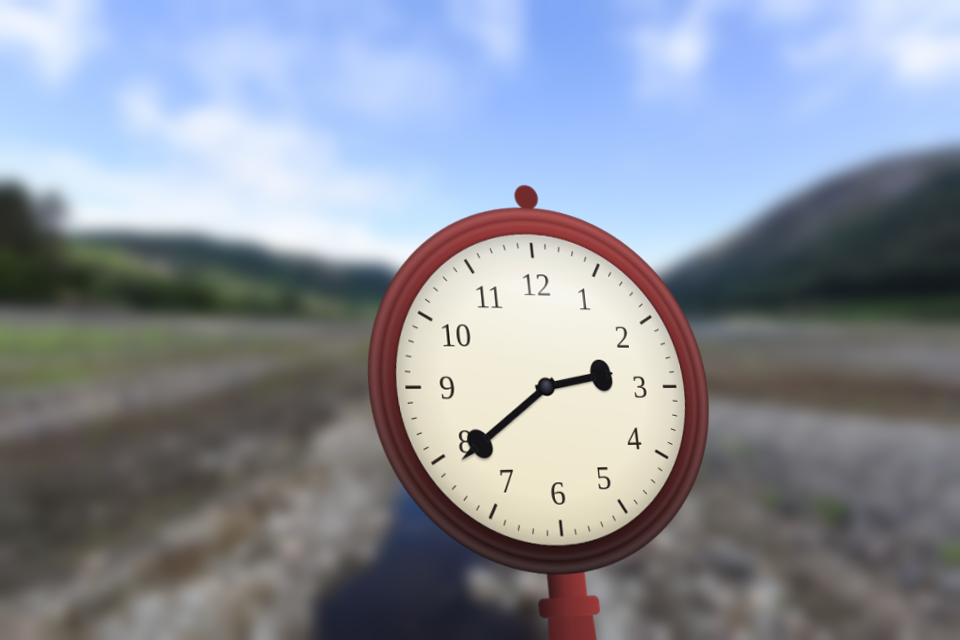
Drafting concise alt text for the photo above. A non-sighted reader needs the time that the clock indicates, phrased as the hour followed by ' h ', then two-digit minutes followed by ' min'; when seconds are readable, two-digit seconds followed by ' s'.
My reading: 2 h 39 min
